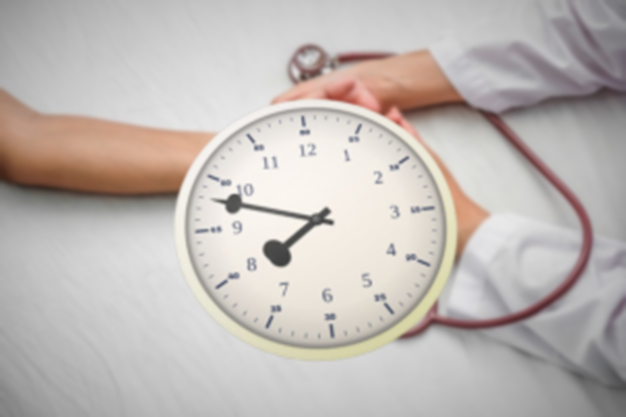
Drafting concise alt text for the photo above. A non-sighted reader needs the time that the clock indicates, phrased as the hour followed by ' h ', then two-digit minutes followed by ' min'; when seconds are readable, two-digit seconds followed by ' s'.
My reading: 7 h 48 min
